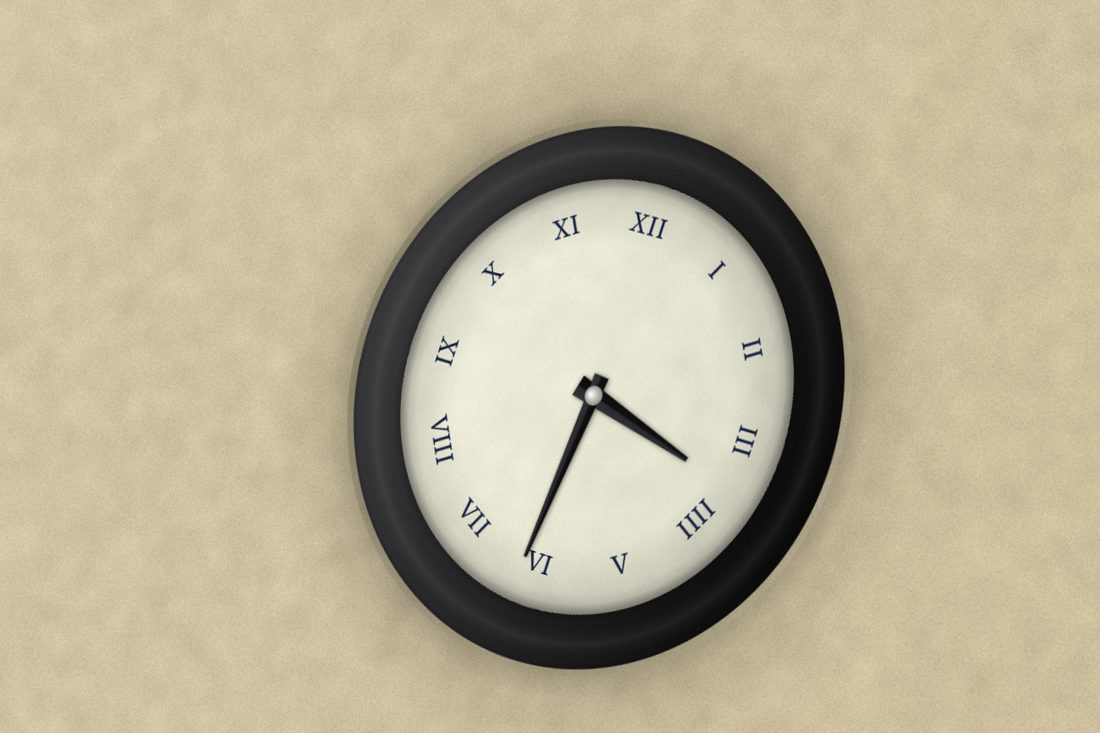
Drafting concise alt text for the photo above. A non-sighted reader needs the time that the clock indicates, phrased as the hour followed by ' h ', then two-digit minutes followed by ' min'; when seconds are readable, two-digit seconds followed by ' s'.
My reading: 3 h 31 min
